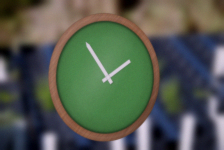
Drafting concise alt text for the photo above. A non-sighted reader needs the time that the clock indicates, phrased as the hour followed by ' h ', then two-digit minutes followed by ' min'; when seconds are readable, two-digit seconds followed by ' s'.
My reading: 1 h 54 min
